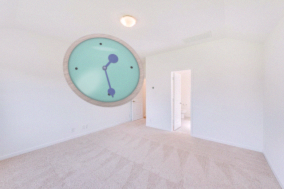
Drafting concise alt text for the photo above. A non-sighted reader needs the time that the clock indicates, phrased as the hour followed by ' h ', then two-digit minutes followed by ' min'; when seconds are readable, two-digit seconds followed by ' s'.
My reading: 1 h 29 min
